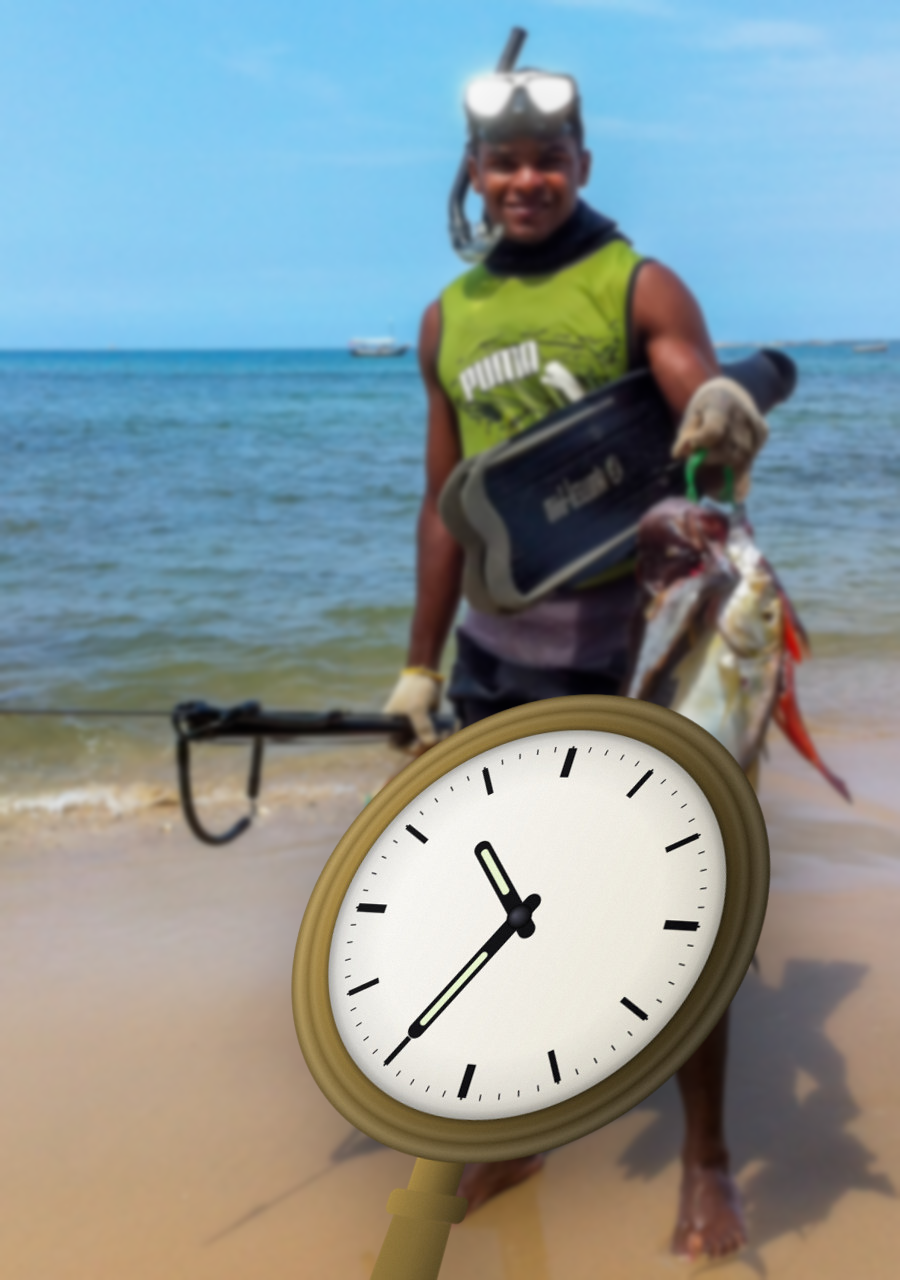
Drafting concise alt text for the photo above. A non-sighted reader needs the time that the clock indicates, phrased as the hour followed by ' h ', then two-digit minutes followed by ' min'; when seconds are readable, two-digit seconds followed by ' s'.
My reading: 10 h 35 min
